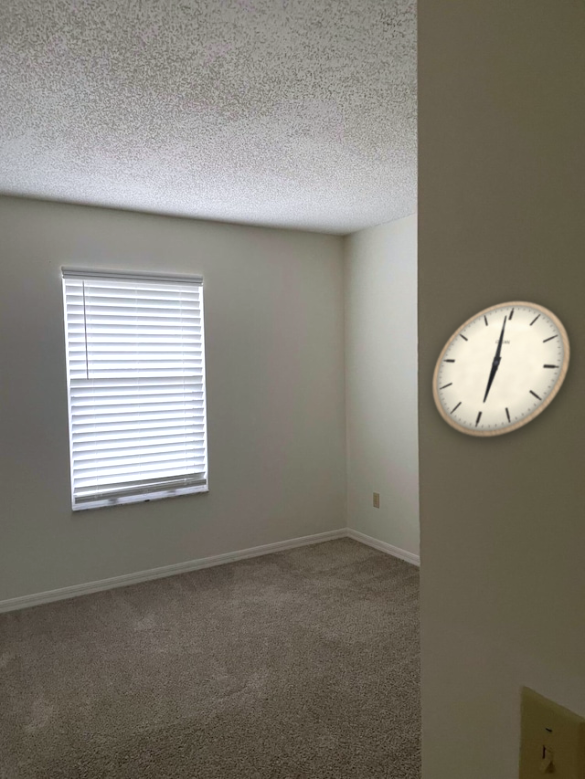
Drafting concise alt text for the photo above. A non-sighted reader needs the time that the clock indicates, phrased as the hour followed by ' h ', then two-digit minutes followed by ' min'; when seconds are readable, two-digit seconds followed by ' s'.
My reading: 5 h 59 min
